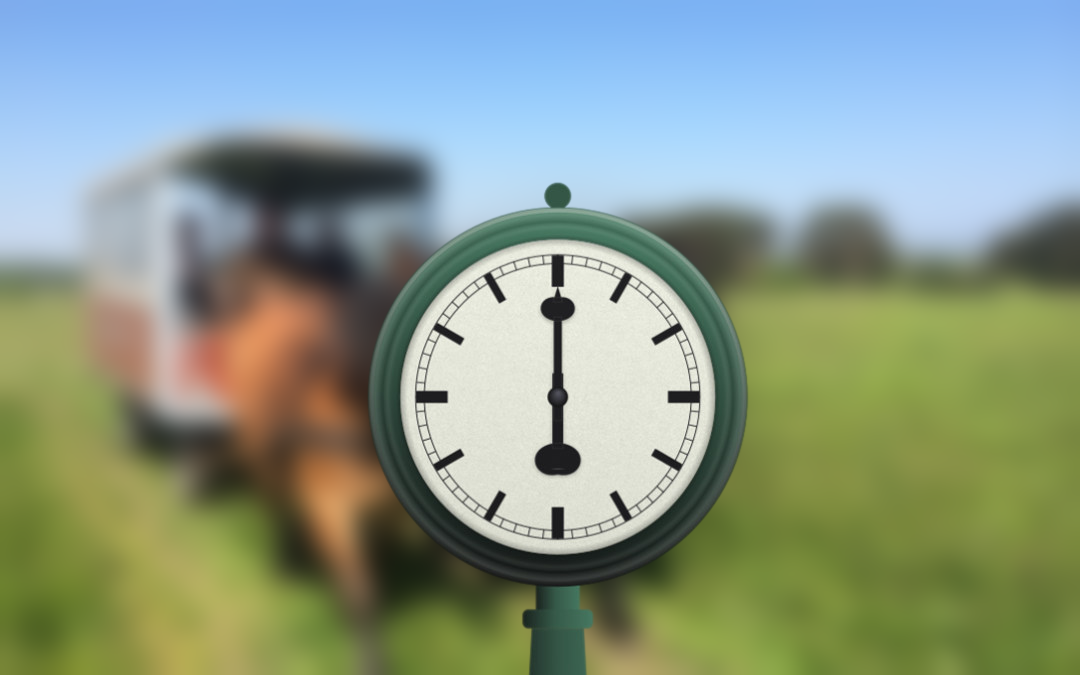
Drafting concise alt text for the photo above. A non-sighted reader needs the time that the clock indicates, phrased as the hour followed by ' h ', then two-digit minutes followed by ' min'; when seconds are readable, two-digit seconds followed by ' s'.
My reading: 6 h 00 min
